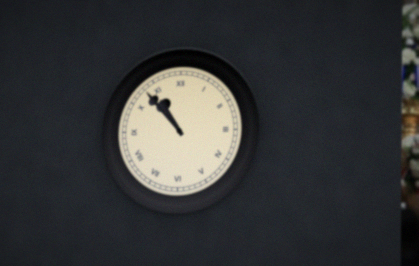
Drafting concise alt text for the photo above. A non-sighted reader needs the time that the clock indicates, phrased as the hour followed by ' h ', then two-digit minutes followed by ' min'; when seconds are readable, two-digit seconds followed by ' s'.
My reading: 10 h 53 min
